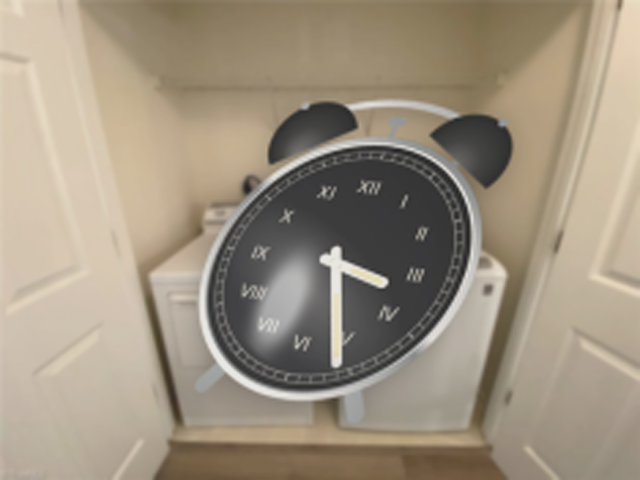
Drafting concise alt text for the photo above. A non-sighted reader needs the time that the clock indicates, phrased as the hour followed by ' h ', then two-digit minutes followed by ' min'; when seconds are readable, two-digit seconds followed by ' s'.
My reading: 3 h 26 min
